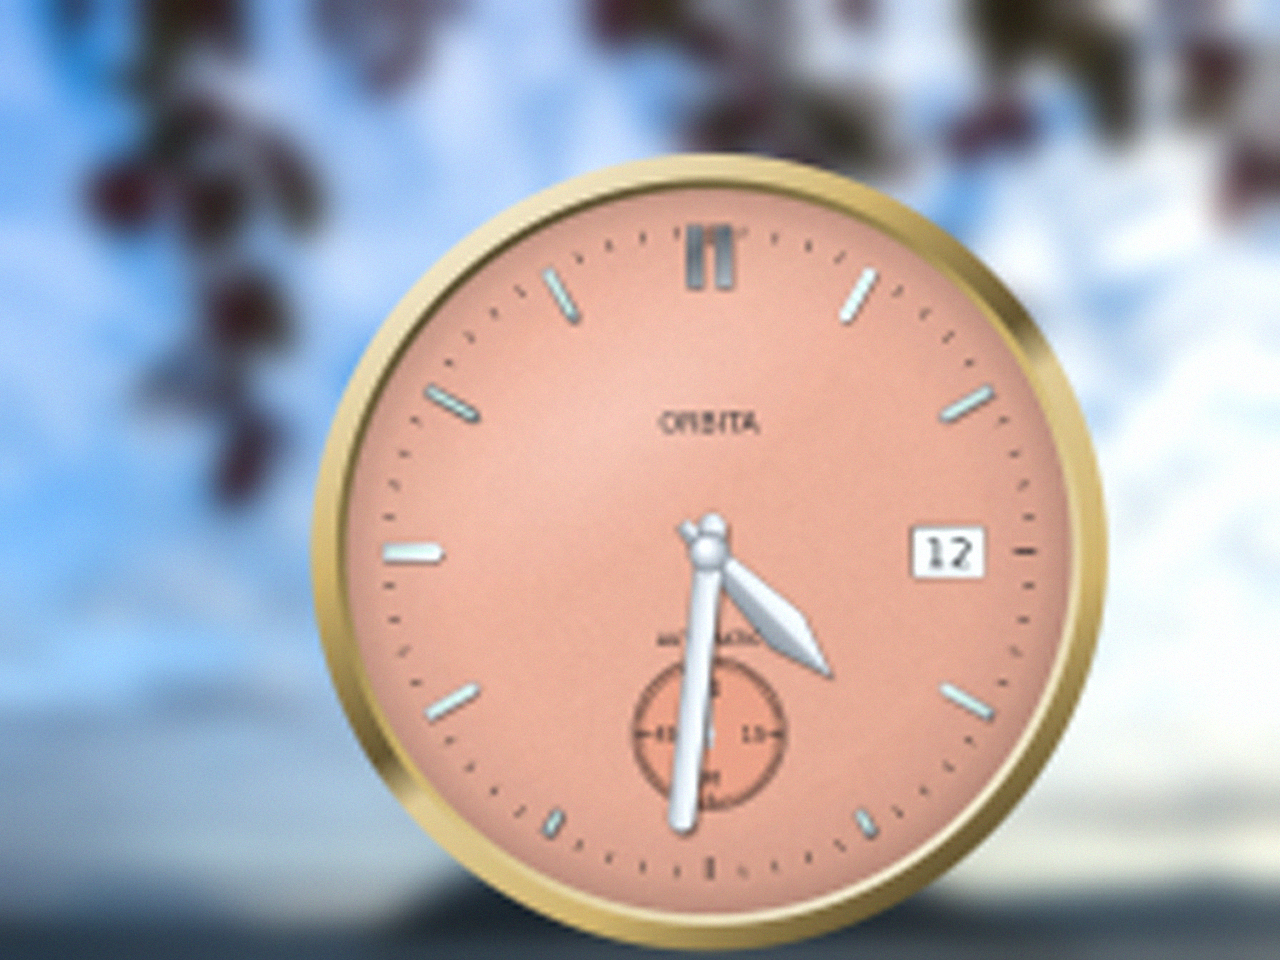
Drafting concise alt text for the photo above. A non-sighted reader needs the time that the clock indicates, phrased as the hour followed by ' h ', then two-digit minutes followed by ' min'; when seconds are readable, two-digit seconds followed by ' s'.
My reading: 4 h 31 min
